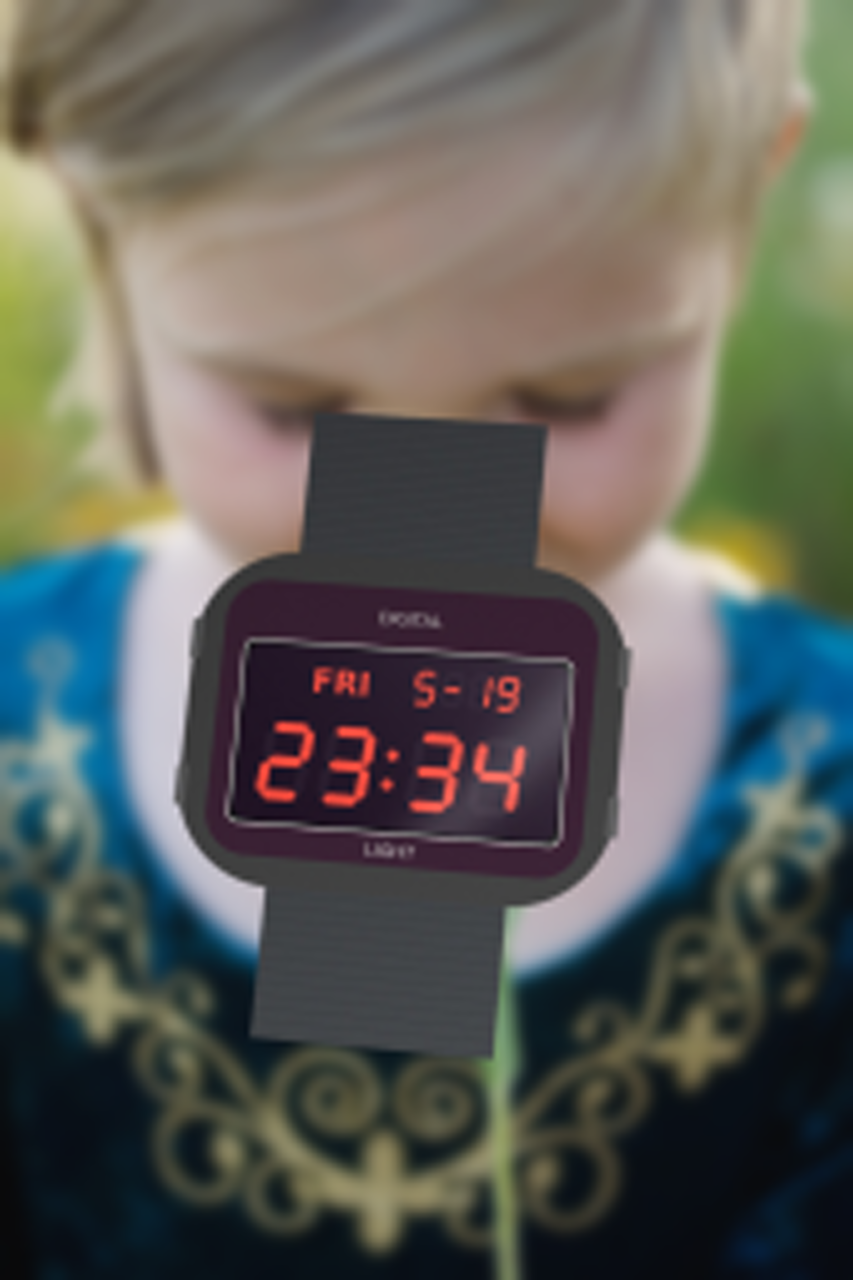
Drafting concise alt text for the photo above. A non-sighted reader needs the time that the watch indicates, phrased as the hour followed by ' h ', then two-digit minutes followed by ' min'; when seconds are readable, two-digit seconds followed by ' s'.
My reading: 23 h 34 min
